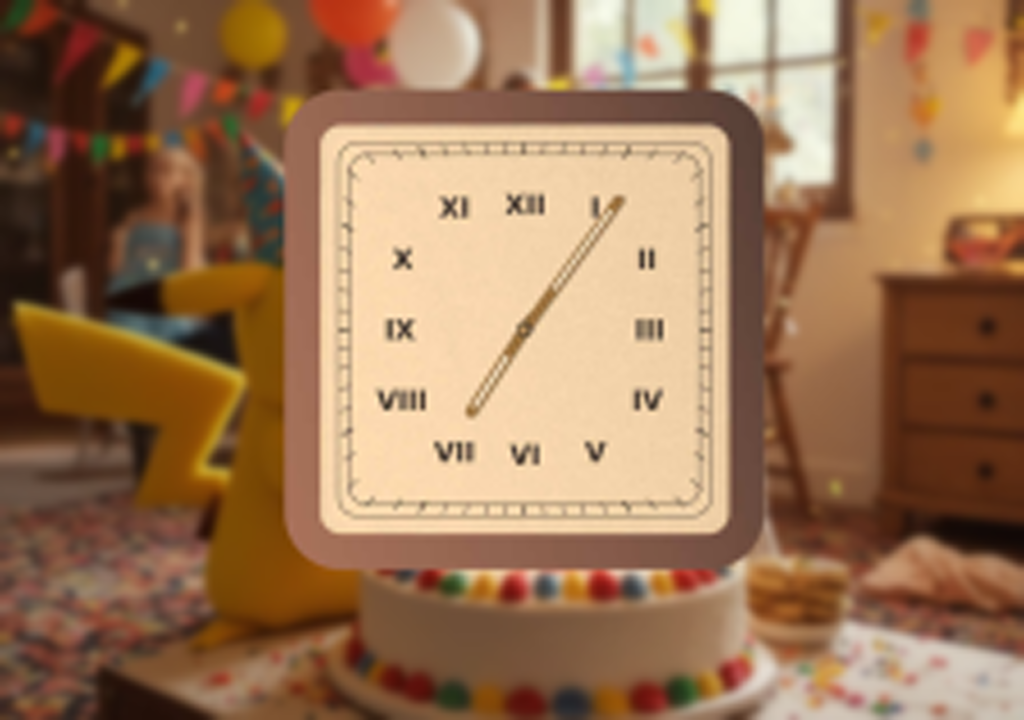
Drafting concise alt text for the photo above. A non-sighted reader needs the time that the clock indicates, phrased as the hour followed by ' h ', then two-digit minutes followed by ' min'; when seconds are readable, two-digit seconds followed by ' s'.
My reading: 7 h 06 min
